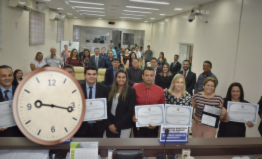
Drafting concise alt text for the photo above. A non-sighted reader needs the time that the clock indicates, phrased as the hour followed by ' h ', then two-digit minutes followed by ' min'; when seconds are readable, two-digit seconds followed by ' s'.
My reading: 9 h 17 min
